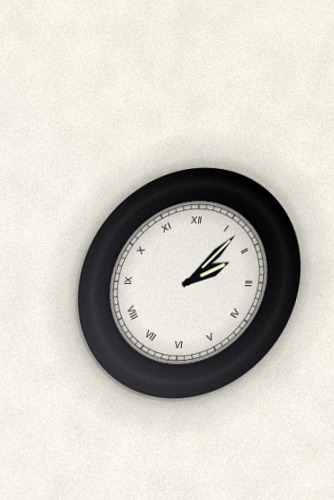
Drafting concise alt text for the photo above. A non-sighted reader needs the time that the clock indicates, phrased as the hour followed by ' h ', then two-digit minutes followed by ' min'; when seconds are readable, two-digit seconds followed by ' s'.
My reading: 2 h 07 min
